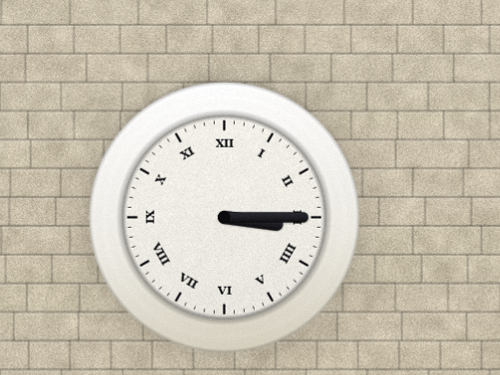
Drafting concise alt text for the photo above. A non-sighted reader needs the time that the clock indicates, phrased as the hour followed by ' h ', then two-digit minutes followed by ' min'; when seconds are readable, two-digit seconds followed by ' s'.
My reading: 3 h 15 min
